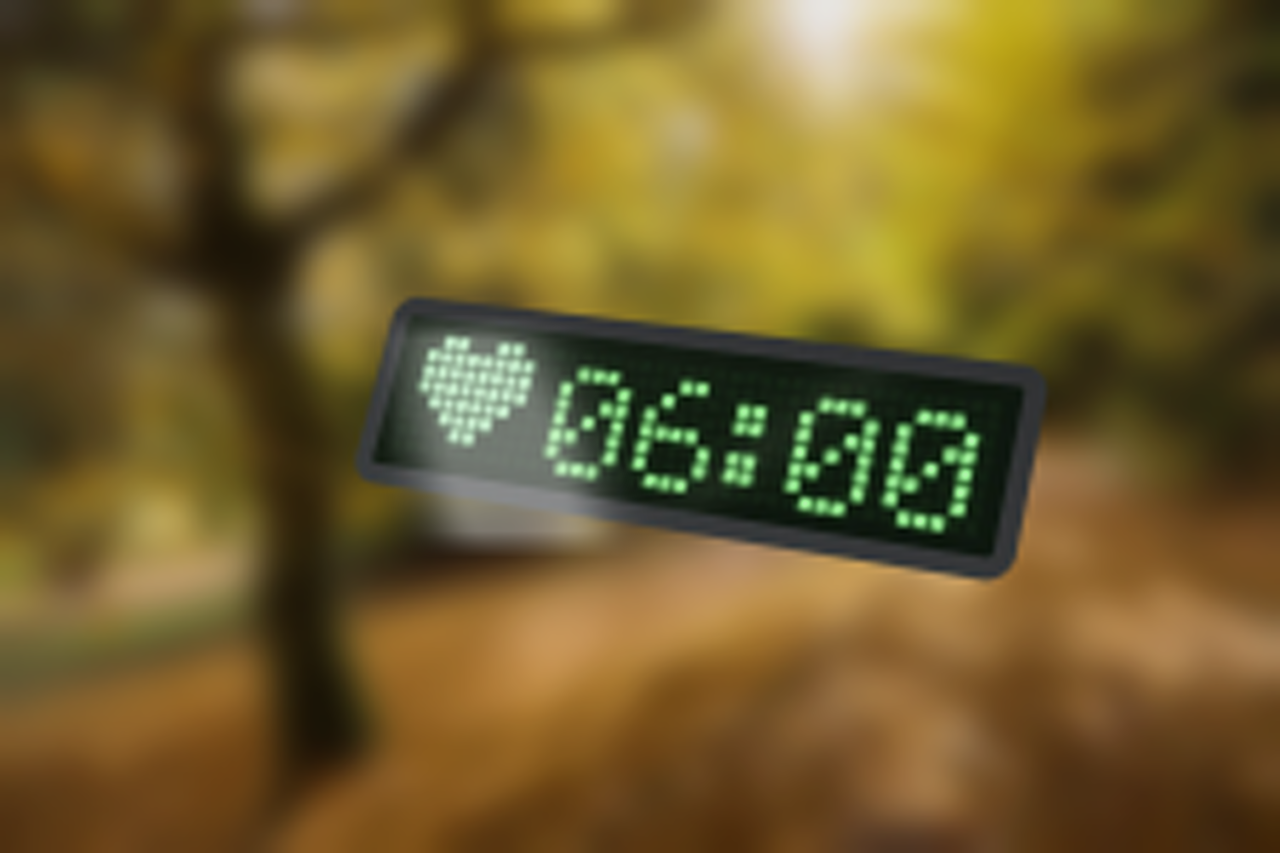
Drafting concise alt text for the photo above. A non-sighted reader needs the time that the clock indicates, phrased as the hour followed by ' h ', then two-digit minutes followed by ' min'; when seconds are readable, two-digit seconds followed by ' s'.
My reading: 6 h 00 min
